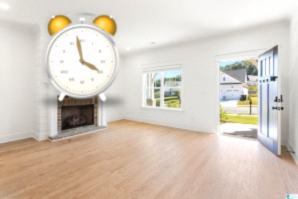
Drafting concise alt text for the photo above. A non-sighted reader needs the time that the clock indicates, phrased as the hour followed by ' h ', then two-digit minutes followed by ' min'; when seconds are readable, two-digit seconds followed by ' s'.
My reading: 3 h 58 min
